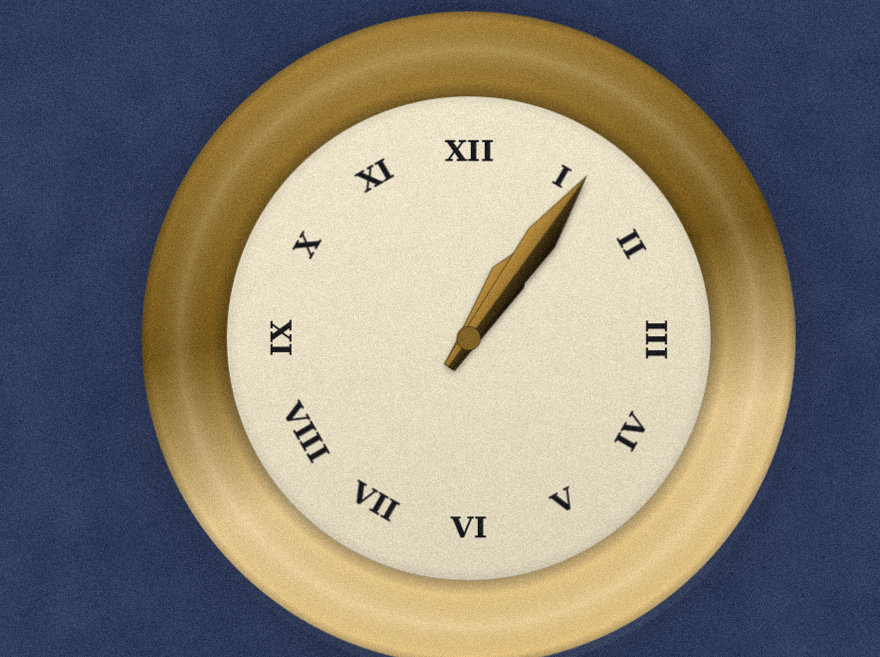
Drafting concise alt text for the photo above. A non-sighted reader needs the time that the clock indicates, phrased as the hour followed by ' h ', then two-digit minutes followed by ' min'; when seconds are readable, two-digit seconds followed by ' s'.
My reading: 1 h 06 min
